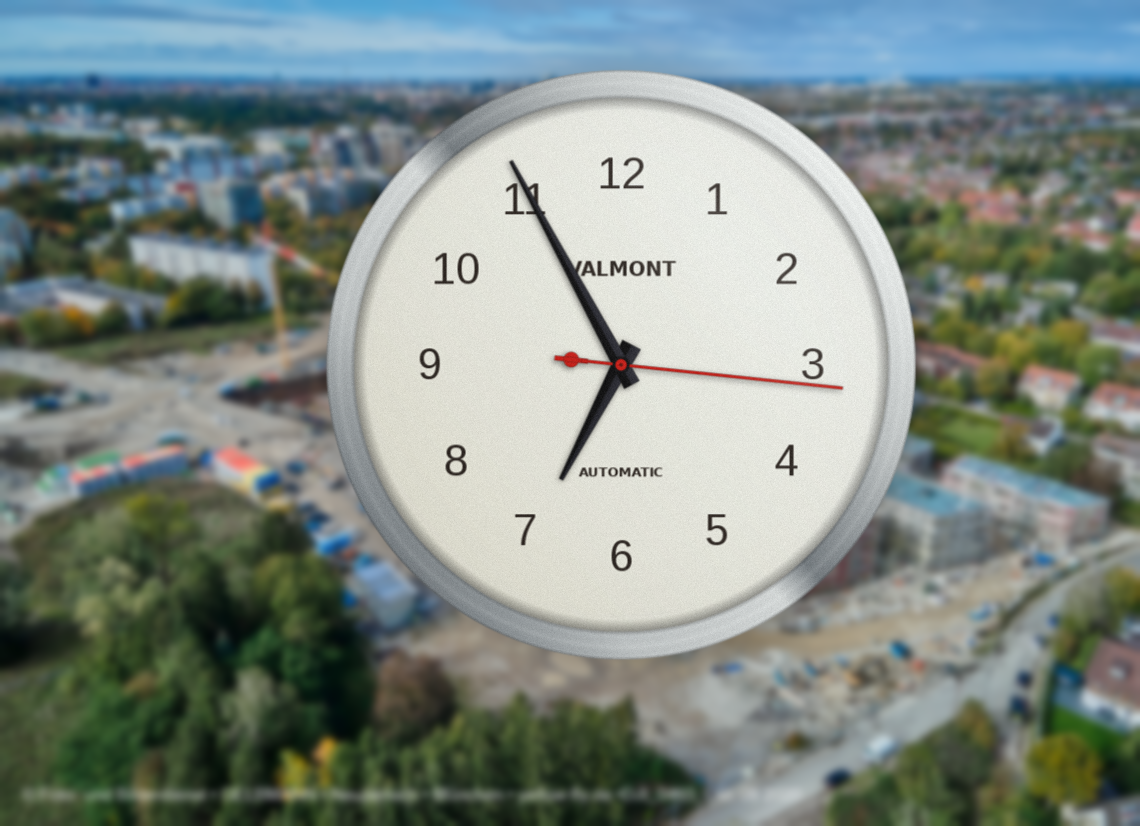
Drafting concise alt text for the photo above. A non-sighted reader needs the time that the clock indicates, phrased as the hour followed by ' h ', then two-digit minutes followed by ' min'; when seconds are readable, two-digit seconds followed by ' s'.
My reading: 6 h 55 min 16 s
